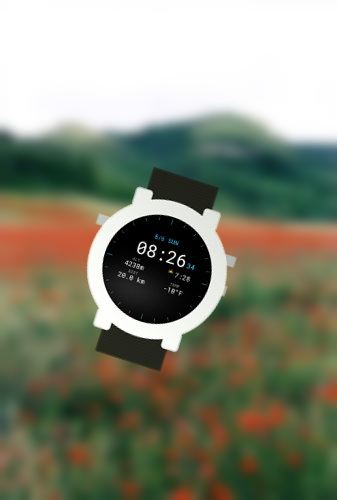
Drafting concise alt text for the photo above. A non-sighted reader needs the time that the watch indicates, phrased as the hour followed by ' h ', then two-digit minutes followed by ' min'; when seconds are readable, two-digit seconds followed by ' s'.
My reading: 8 h 26 min
